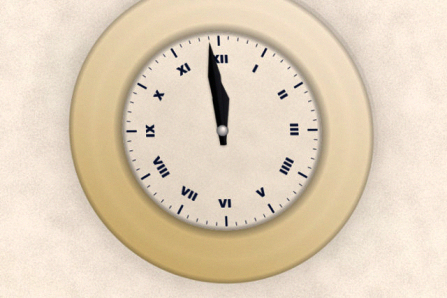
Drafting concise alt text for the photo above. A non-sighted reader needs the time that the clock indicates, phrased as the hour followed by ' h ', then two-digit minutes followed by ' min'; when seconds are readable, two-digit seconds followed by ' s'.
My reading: 11 h 59 min
